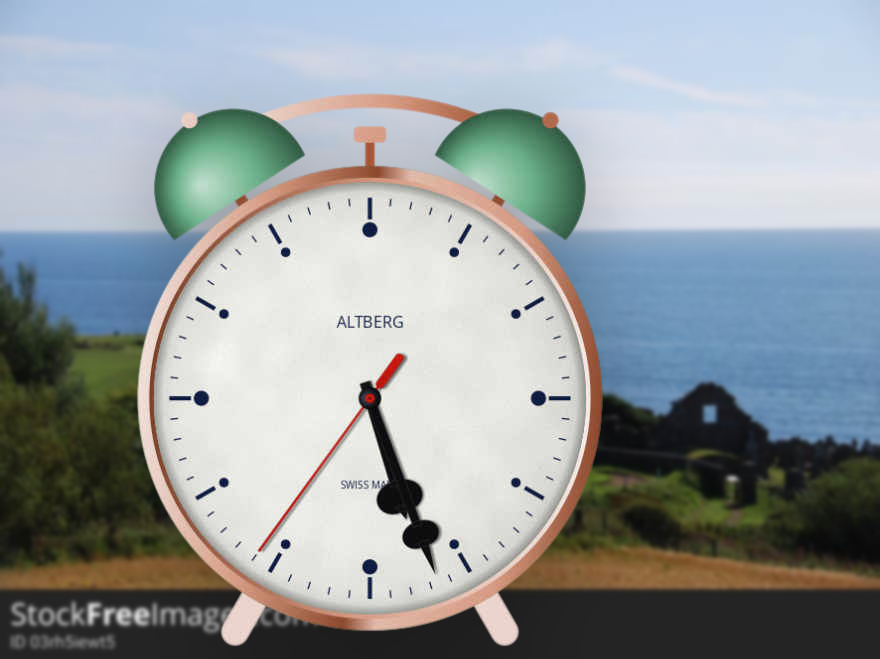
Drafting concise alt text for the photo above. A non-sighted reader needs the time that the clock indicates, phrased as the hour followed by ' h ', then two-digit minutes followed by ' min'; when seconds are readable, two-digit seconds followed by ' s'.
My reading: 5 h 26 min 36 s
